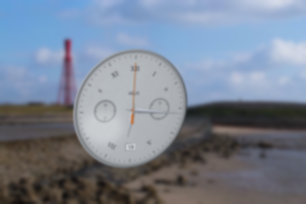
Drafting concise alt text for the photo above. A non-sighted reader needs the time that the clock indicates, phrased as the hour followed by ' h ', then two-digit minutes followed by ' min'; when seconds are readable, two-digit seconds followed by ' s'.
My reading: 6 h 16 min
